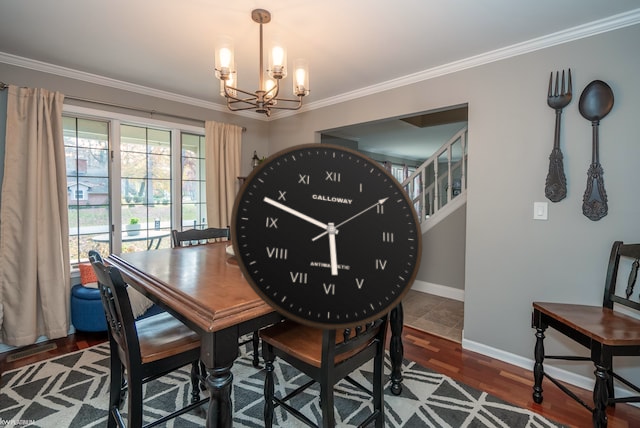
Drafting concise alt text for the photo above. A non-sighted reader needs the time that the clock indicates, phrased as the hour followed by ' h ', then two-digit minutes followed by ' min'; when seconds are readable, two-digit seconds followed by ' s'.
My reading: 5 h 48 min 09 s
